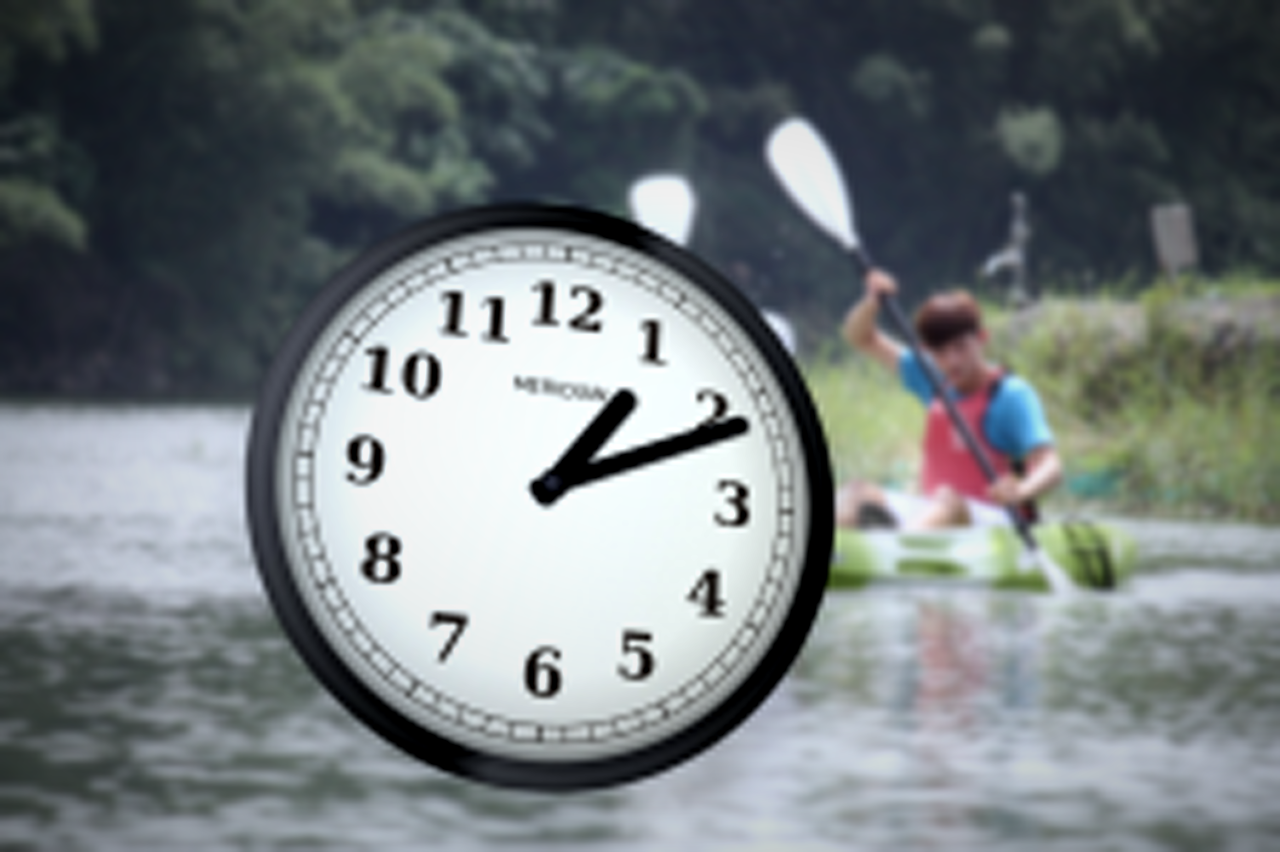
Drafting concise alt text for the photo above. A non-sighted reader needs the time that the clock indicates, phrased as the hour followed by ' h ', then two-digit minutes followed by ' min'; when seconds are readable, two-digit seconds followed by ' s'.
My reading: 1 h 11 min
